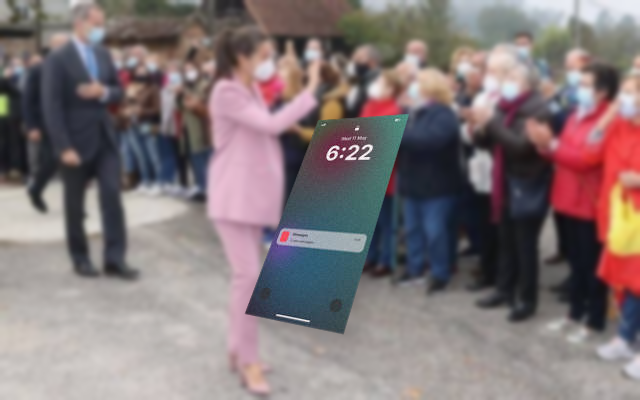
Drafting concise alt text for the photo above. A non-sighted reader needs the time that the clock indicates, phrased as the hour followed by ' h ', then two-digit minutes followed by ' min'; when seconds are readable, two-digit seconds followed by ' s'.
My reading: 6 h 22 min
